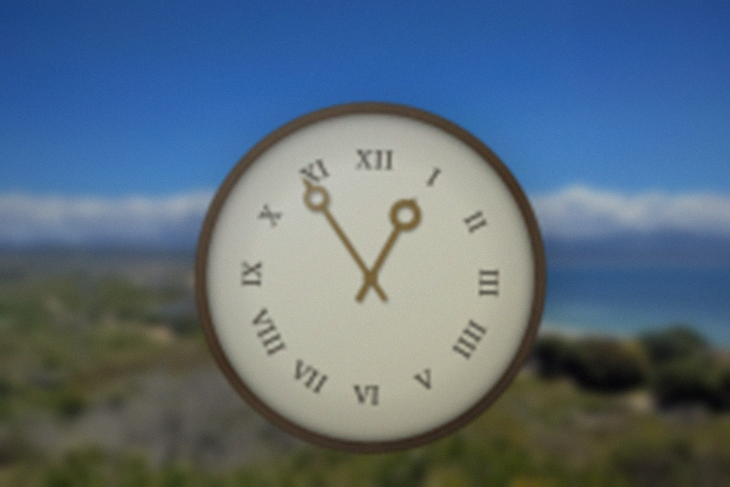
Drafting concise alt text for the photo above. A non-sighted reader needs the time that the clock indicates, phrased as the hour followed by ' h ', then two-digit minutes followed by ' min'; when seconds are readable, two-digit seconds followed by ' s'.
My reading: 12 h 54 min
